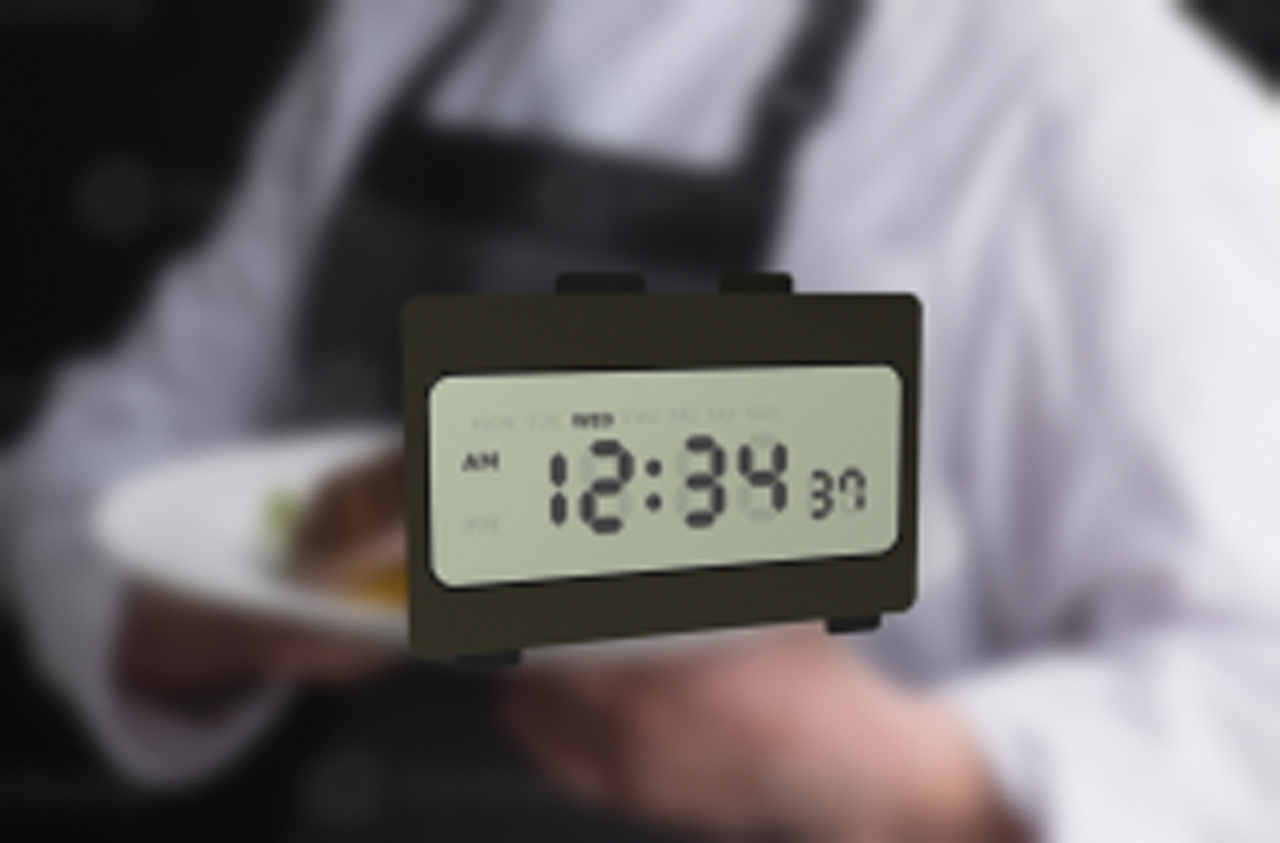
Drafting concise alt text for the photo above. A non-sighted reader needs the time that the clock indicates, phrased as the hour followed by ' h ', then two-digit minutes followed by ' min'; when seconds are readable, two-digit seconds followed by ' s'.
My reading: 12 h 34 min 37 s
